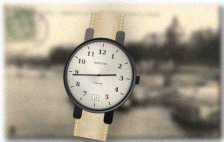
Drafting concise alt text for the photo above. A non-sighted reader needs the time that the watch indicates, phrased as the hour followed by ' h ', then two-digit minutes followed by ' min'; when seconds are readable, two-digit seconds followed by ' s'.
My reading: 2 h 44 min
